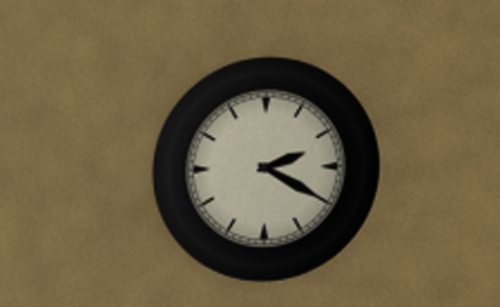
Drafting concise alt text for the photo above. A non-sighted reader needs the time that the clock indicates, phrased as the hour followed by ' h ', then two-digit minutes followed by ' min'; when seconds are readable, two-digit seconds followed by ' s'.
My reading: 2 h 20 min
